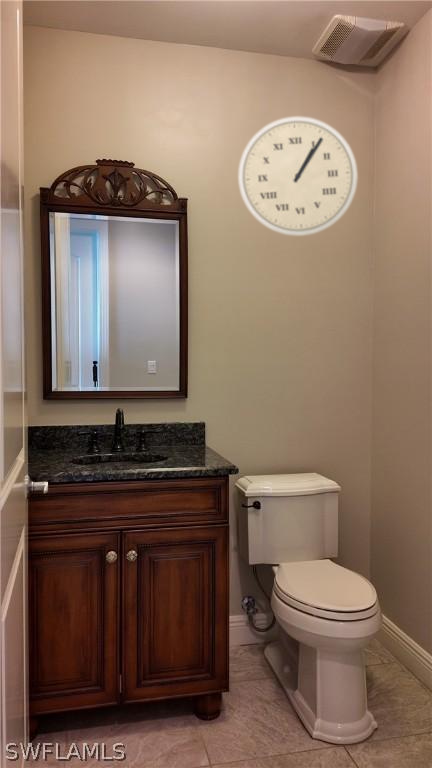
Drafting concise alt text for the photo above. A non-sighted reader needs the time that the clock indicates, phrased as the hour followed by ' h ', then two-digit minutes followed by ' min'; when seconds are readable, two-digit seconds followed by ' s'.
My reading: 1 h 06 min
